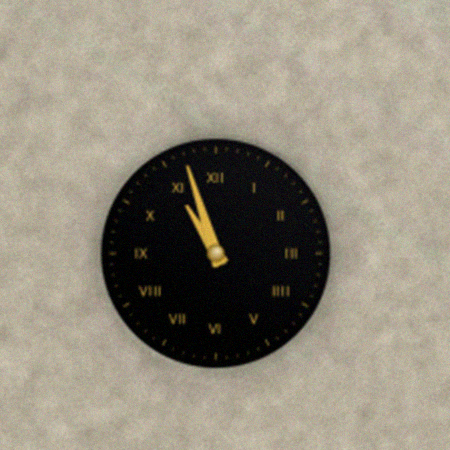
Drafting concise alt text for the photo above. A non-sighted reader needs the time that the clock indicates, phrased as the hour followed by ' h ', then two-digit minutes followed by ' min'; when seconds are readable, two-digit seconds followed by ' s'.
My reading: 10 h 57 min
